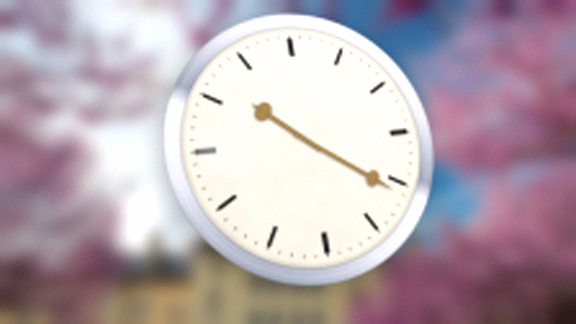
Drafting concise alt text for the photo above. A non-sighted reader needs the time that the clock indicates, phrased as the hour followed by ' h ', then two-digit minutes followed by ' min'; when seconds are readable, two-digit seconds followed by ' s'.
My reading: 10 h 21 min
